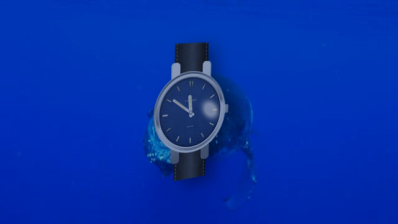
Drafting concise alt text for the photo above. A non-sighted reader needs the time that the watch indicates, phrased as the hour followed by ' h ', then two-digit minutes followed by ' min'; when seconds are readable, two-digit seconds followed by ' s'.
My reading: 11 h 51 min
